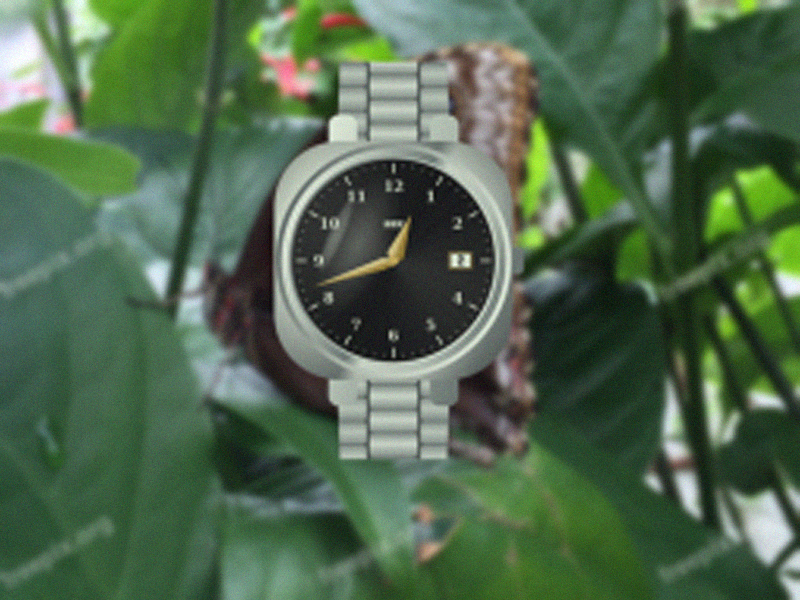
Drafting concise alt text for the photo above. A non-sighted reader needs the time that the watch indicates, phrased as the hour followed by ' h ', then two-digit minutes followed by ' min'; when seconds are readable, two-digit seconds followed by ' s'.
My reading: 12 h 42 min
